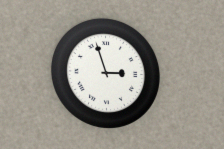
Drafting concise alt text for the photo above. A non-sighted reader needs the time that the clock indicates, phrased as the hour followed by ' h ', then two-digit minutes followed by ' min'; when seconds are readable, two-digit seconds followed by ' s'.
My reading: 2 h 57 min
